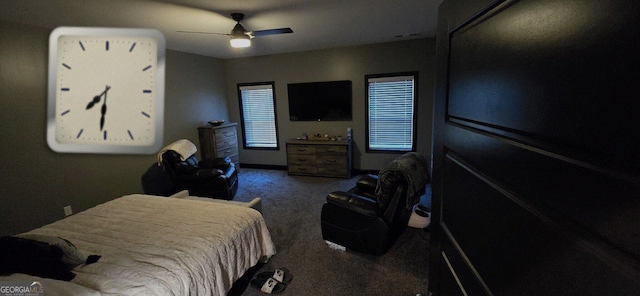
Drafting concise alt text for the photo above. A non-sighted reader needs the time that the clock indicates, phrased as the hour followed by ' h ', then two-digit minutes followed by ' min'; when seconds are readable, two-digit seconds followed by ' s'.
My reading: 7 h 31 min
